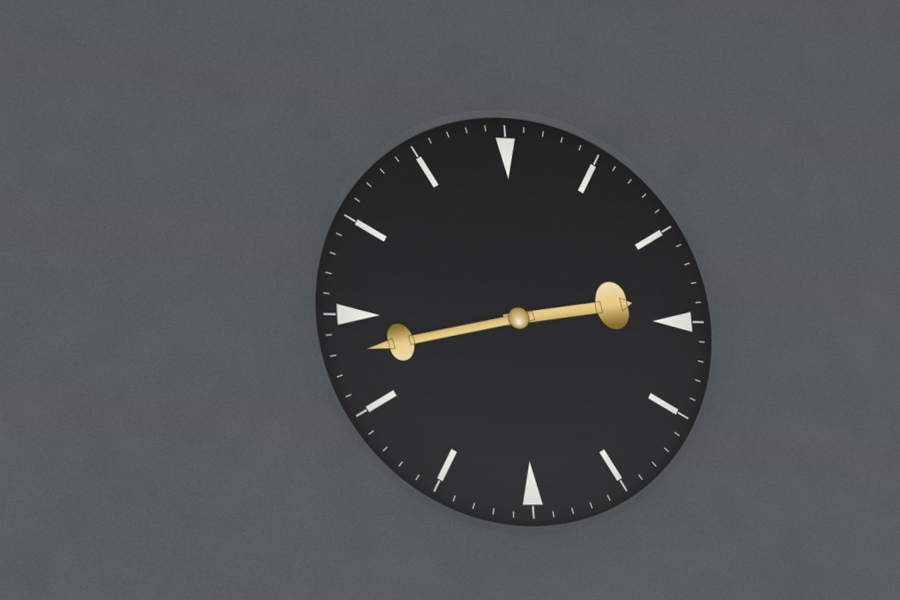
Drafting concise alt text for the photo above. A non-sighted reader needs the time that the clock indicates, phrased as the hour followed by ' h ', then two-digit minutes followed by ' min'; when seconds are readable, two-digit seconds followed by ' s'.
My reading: 2 h 43 min
